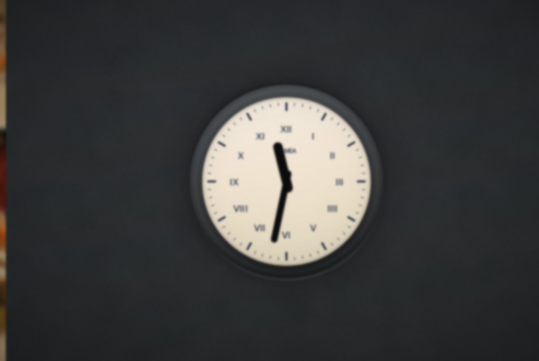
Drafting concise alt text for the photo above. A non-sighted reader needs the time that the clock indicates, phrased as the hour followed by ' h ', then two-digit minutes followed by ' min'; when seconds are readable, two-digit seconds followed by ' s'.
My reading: 11 h 32 min
